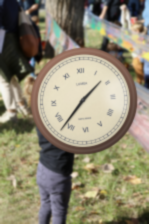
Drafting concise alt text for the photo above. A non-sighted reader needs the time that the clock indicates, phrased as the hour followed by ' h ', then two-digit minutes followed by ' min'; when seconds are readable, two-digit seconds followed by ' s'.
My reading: 1 h 37 min
